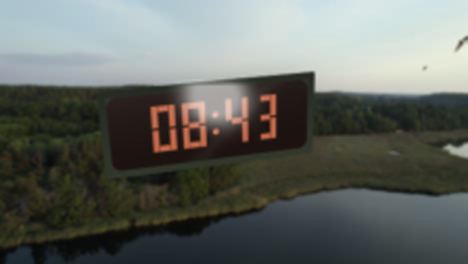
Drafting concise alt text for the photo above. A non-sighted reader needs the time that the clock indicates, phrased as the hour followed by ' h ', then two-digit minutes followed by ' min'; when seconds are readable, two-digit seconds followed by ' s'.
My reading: 8 h 43 min
